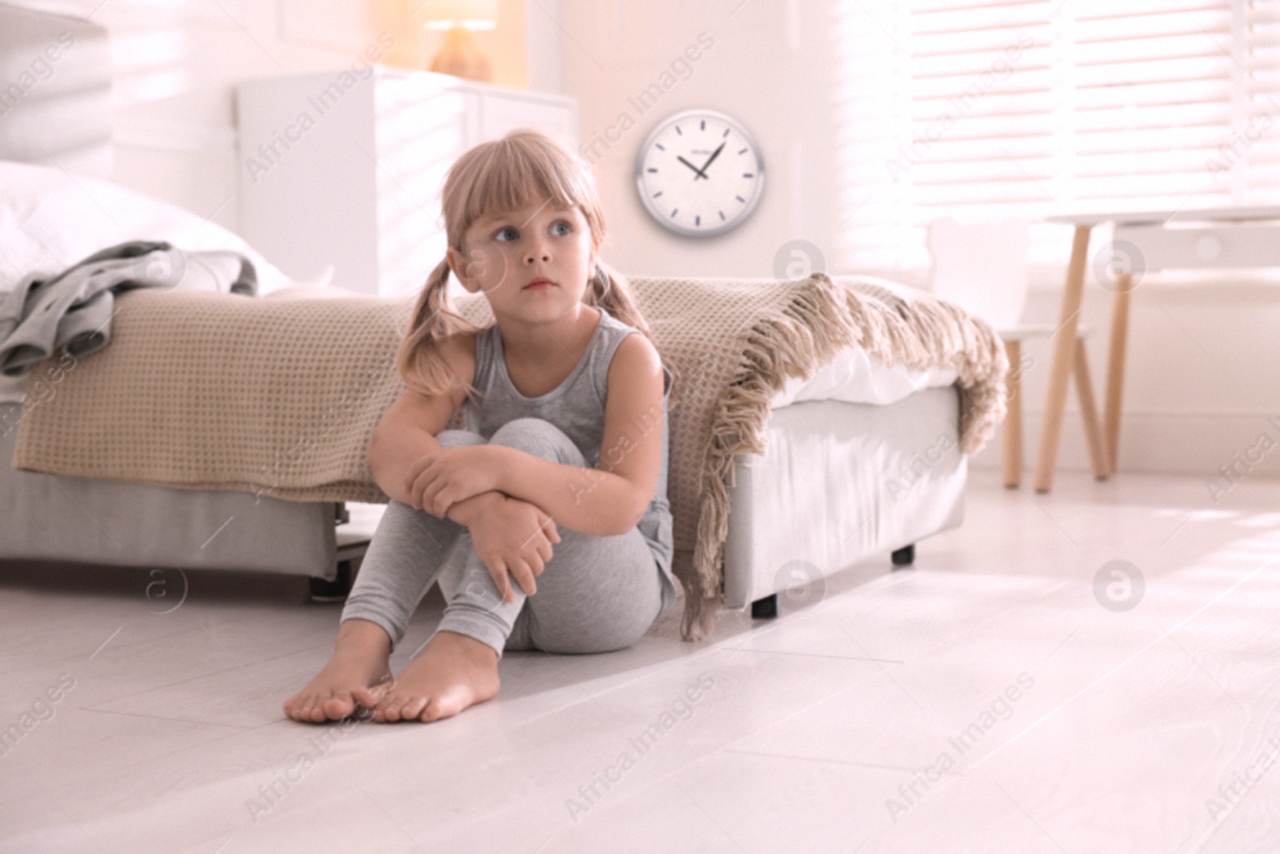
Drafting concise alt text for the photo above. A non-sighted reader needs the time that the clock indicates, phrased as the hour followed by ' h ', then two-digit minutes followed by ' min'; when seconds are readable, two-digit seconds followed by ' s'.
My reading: 10 h 06 min
